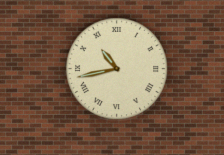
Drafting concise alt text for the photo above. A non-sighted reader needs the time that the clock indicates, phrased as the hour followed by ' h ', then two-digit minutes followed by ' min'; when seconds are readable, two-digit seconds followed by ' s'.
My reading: 10 h 43 min
